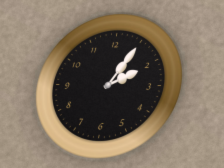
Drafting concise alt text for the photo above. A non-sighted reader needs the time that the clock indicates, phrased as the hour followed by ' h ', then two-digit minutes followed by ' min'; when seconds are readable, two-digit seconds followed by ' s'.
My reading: 2 h 05 min
